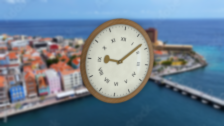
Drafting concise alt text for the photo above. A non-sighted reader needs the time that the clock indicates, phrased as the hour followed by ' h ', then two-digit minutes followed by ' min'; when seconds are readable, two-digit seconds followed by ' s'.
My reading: 9 h 08 min
